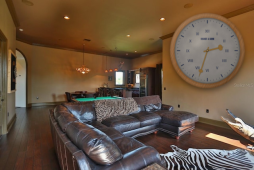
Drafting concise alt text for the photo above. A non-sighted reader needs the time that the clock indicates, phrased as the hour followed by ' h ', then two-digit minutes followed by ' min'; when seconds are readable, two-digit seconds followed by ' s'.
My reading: 2 h 33 min
